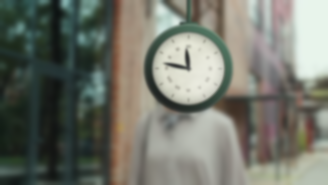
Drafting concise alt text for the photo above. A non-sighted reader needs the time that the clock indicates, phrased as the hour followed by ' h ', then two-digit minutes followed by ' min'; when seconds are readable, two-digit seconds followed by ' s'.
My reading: 11 h 47 min
